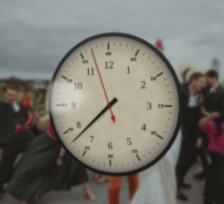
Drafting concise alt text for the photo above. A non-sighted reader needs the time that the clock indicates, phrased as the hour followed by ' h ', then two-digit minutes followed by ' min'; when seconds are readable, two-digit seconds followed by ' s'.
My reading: 7 h 37 min 57 s
